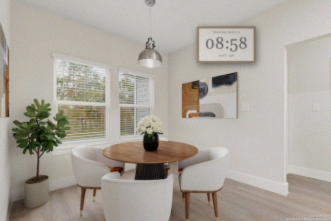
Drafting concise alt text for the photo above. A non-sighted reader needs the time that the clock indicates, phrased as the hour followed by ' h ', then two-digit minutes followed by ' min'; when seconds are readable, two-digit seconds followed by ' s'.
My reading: 8 h 58 min
